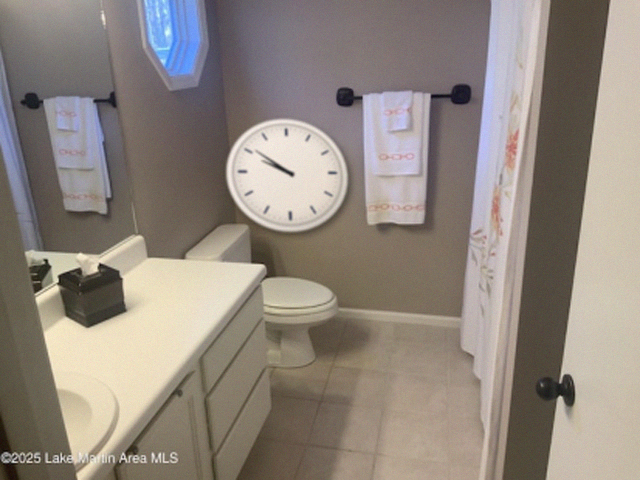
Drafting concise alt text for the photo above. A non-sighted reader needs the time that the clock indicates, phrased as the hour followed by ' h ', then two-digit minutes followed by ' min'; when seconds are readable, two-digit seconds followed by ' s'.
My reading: 9 h 51 min
